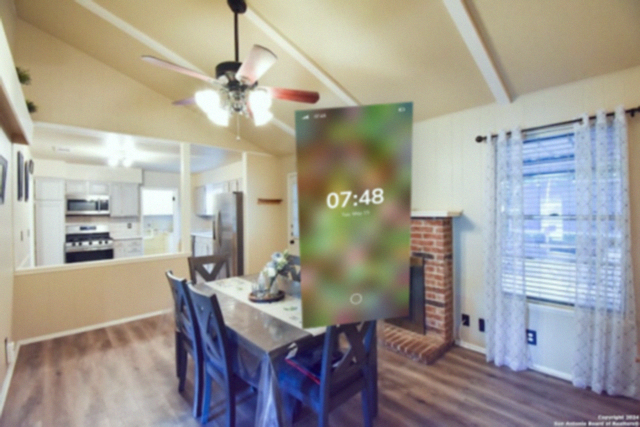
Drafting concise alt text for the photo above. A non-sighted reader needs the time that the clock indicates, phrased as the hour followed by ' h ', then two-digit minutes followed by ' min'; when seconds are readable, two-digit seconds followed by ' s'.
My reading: 7 h 48 min
